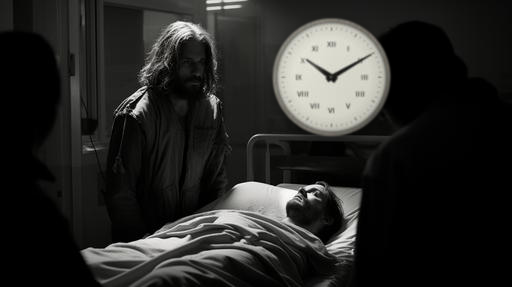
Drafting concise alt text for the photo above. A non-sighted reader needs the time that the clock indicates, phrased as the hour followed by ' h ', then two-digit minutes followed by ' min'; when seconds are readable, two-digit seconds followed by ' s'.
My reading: 10 h 10 min
